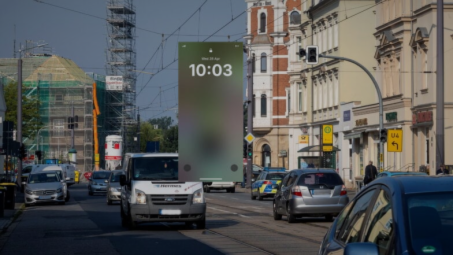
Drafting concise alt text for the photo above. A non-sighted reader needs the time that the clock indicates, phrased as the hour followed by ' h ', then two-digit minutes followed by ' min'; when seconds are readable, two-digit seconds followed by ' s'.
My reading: 10 h 03 min
